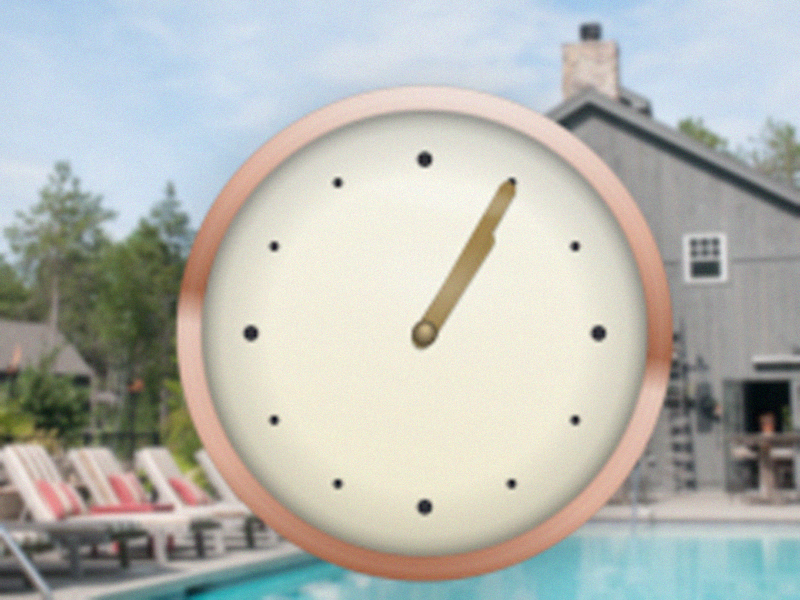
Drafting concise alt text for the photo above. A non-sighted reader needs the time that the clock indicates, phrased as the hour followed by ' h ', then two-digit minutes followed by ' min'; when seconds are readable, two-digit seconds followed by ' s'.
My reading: 1 h 05 min
